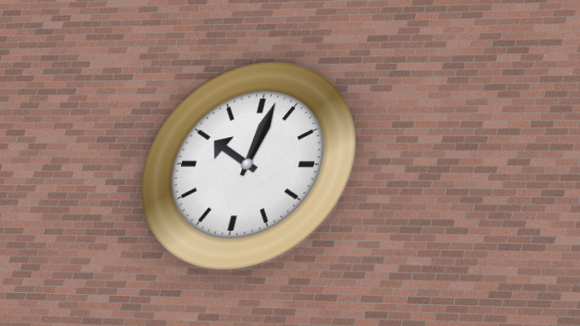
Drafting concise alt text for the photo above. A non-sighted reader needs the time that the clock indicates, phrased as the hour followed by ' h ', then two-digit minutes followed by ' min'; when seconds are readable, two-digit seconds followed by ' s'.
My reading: 10 h 02 min
